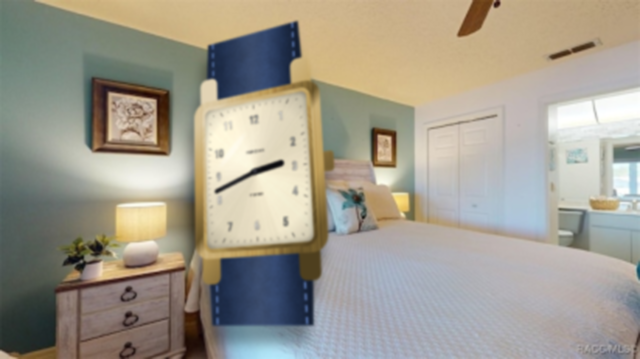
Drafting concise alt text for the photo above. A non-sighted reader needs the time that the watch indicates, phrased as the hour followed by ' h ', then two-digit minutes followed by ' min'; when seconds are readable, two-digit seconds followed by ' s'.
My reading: 2 h 42 min
